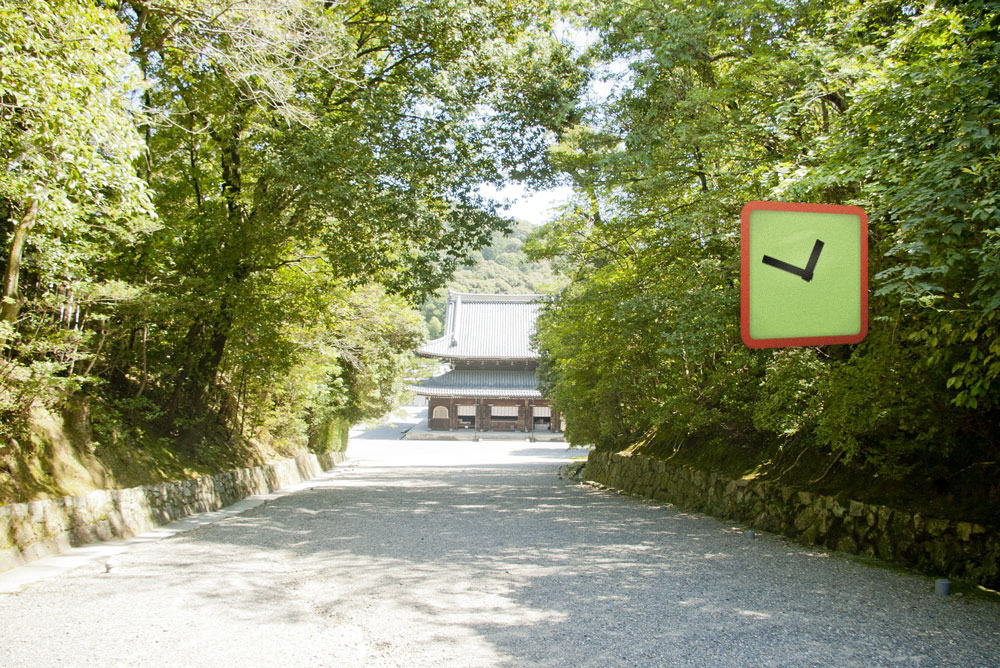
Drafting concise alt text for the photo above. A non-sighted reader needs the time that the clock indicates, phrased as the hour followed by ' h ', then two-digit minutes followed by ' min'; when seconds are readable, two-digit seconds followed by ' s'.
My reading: 12 h 48 min
